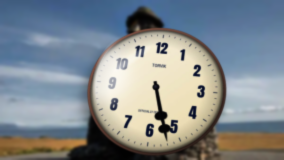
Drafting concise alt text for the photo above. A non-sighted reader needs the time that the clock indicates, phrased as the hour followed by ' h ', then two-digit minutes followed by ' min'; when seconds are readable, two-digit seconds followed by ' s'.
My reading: 5 h 27 min
